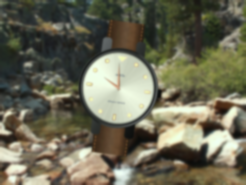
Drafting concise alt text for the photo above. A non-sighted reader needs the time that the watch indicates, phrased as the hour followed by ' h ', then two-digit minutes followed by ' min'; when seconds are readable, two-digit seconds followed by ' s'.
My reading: 9 h 59 min
